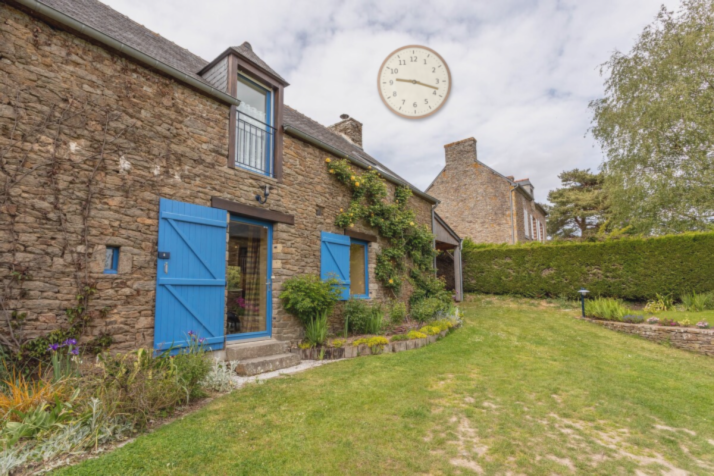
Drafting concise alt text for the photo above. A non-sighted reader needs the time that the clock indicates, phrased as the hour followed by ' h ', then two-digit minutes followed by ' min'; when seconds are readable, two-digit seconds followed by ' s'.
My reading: 9 h 18 min
